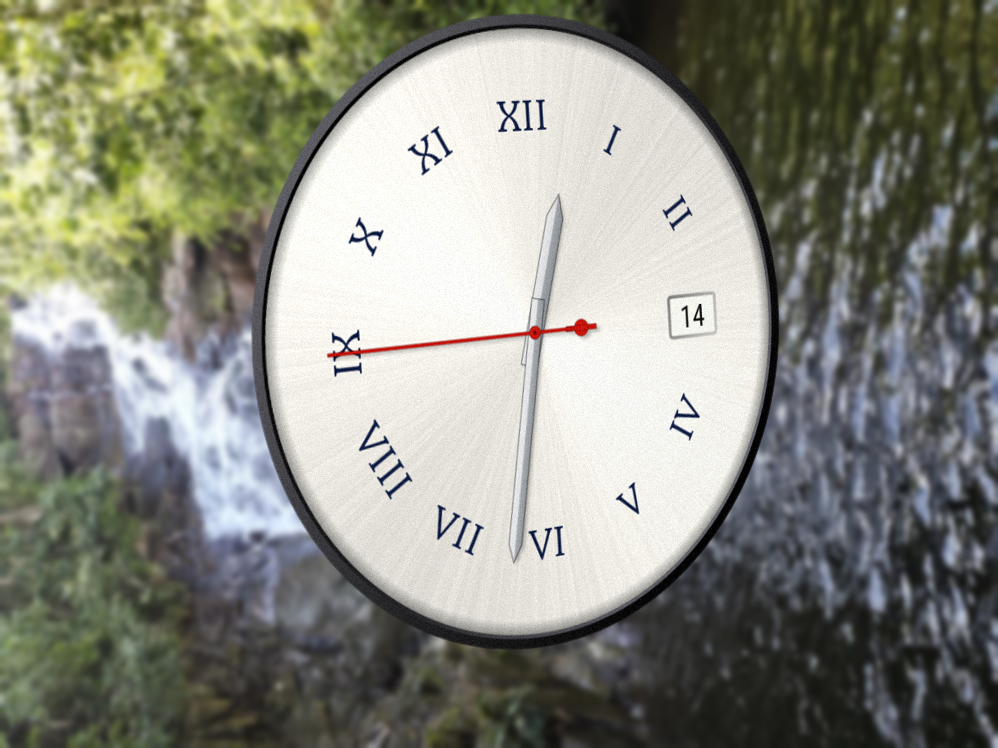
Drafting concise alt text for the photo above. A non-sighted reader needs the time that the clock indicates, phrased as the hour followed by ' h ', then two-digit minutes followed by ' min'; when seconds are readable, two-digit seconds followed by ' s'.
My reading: 12 h 31 min 45 s
